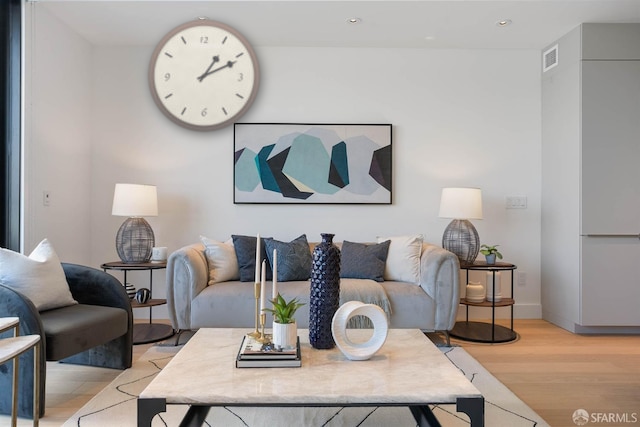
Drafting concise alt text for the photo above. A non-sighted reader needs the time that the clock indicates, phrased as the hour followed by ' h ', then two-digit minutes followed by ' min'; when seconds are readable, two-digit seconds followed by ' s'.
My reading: 1 h 11 min
